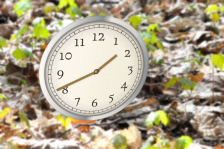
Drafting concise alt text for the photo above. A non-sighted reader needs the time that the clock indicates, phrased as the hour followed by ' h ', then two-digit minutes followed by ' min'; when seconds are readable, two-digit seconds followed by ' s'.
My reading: 1 h 41 min
